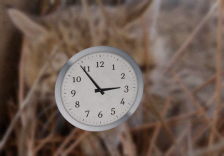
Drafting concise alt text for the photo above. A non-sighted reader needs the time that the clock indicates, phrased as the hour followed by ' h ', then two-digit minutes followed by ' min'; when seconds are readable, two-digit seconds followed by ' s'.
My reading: 2 h 54 min
